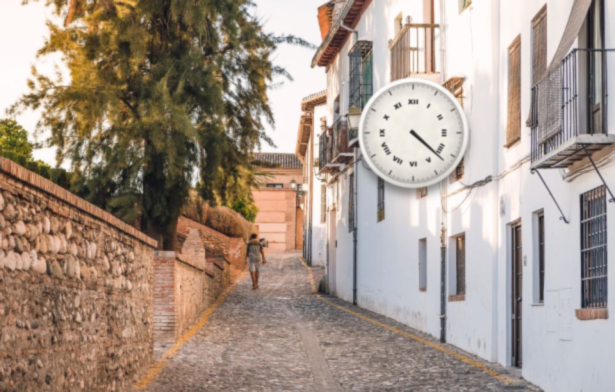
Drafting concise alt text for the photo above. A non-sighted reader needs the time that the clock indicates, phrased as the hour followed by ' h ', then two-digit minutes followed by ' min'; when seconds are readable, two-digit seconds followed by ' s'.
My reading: 4 h 22 min
